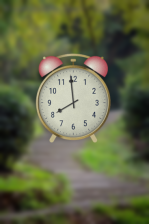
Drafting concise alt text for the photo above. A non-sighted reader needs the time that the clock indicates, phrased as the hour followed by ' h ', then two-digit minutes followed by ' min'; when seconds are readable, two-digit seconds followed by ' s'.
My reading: 7 h 59 min
